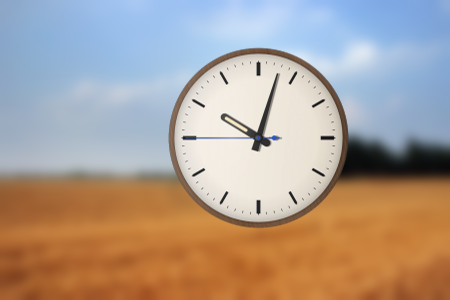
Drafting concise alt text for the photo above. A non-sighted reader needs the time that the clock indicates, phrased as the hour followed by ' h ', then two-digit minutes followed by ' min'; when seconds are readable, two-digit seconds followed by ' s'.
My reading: 10 h 02 min 45 s
